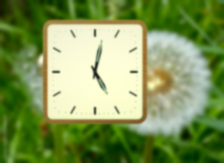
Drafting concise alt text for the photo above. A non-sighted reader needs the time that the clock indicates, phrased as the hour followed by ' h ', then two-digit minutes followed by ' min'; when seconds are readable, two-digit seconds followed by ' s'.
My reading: 5 h 02 min
